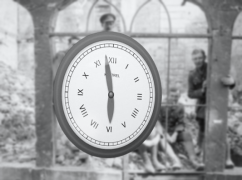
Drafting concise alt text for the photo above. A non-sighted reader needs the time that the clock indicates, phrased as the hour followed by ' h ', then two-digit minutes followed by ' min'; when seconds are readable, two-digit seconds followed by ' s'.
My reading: 5 h 58 min
